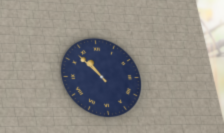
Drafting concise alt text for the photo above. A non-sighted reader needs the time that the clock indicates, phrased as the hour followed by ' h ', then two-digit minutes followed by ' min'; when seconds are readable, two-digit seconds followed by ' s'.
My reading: 10 h 53 min
